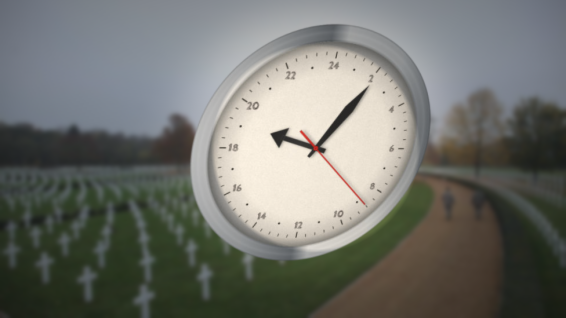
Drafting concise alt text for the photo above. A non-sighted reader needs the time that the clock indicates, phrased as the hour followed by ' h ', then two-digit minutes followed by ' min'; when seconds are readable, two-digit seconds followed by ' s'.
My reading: 19 h 05 min 22 s
